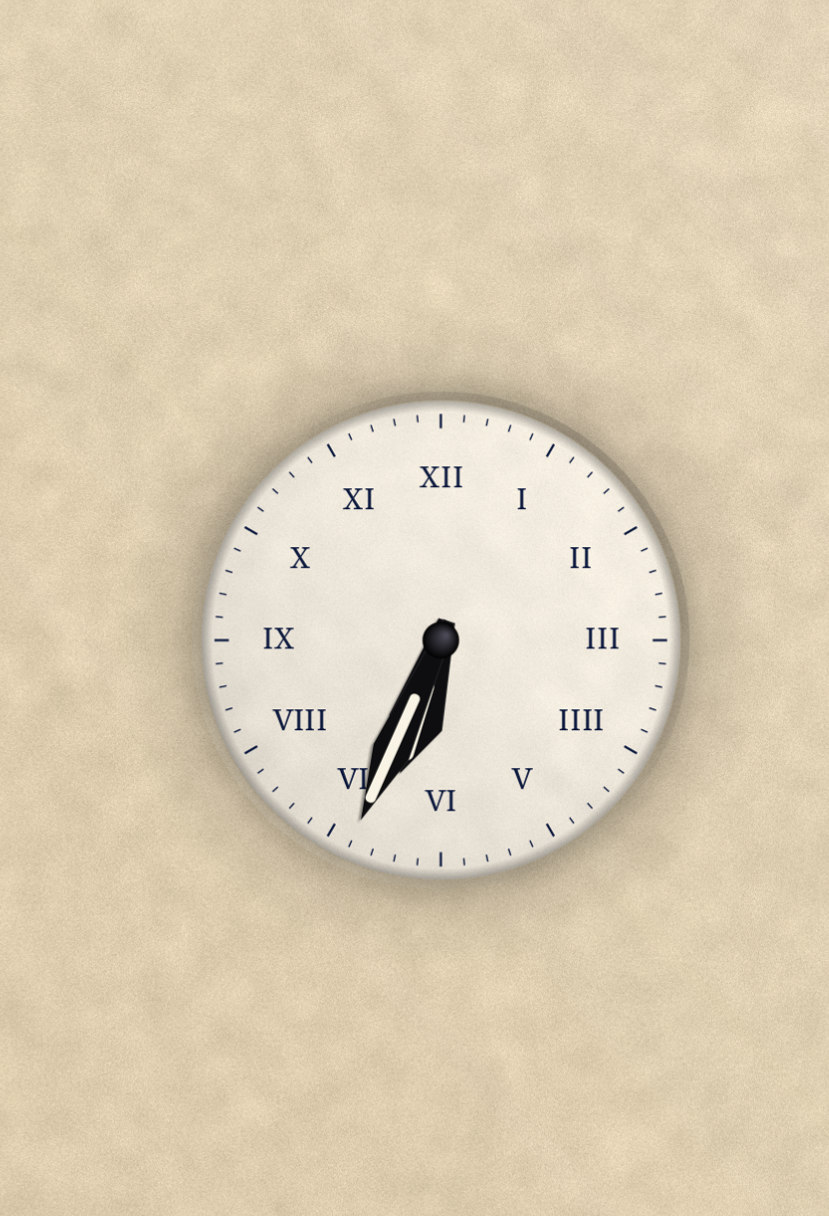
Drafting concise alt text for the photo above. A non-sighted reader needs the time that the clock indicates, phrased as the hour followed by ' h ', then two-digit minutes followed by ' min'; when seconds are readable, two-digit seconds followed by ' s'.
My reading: 6 h 34 min
